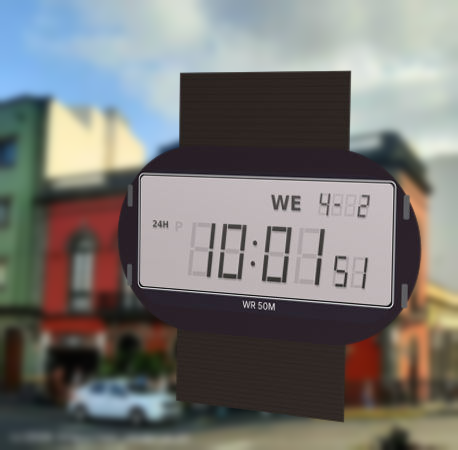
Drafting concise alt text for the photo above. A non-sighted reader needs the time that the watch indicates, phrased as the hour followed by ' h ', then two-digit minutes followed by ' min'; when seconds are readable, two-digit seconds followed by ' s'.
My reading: 10 h 01 min 51 s
